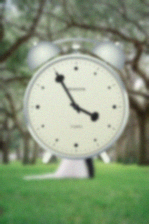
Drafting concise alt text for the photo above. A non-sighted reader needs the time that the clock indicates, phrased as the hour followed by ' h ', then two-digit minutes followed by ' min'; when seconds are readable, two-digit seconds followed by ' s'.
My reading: 3 h 55 min
